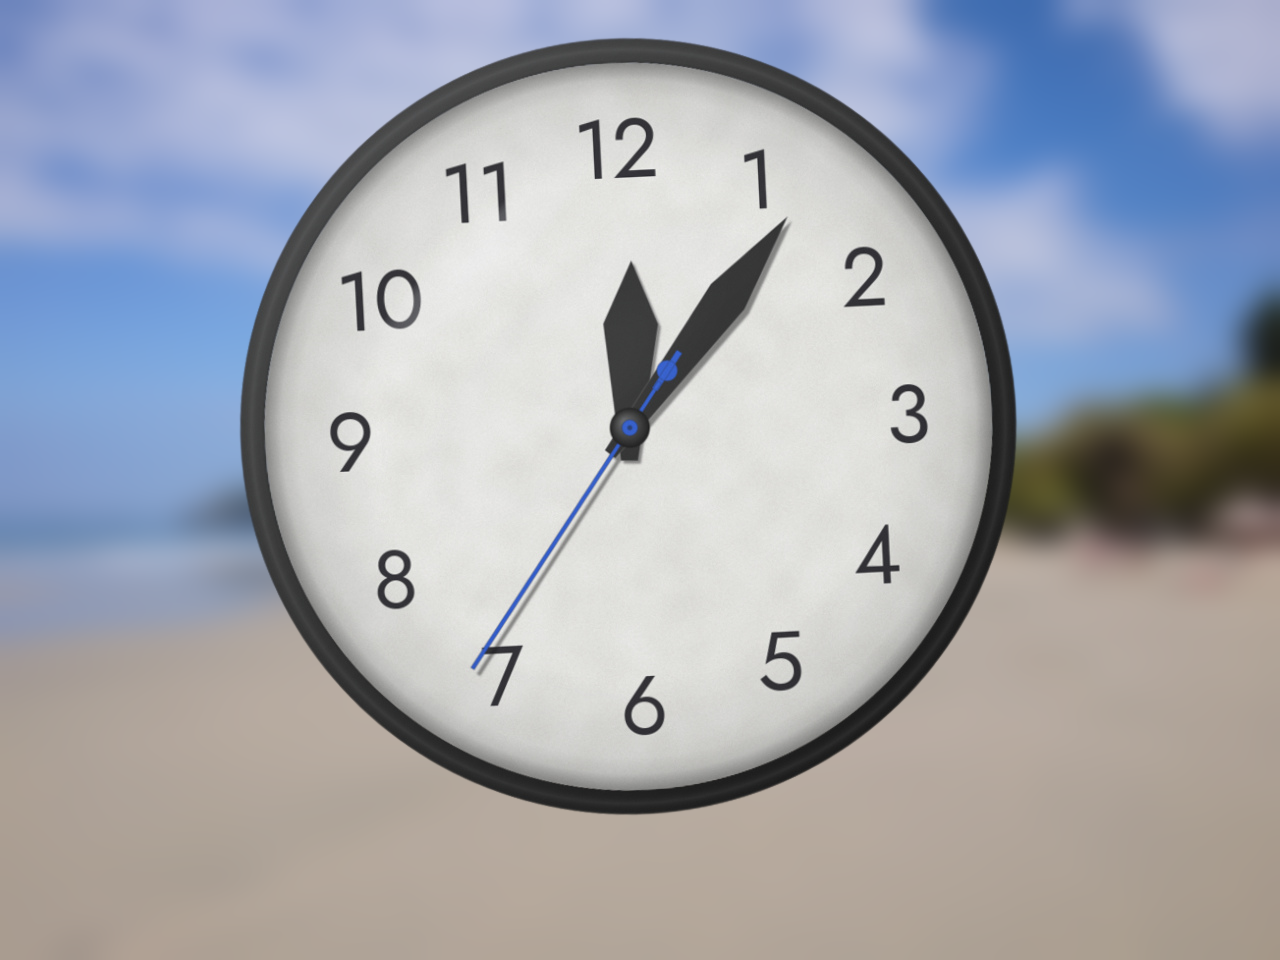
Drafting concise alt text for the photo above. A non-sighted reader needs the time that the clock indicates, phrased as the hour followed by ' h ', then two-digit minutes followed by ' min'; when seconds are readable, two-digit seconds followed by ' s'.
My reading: 12 h 06 min 36 s
